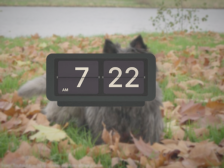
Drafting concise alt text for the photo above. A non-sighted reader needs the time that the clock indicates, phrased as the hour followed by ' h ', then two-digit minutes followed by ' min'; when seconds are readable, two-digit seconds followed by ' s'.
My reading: 7 h 22 min
